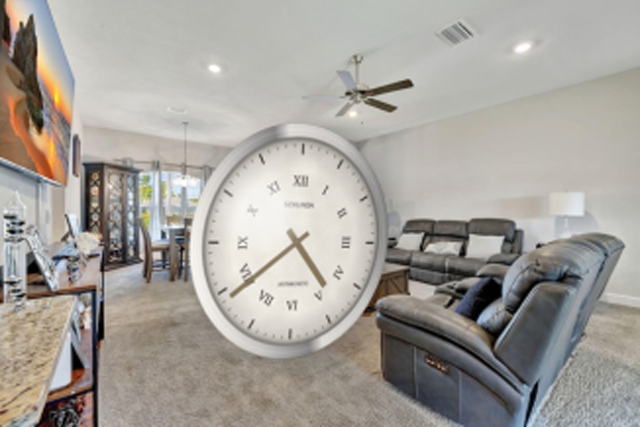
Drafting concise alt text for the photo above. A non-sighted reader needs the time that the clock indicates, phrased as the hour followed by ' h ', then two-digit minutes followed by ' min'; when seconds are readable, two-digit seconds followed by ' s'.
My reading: 4 h 39 min
